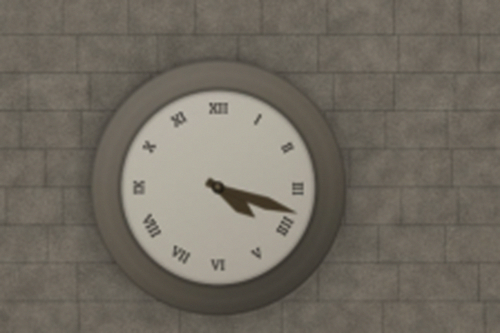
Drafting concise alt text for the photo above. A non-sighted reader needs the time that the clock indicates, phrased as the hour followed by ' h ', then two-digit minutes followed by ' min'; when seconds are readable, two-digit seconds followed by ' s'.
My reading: 4 h 18 min
